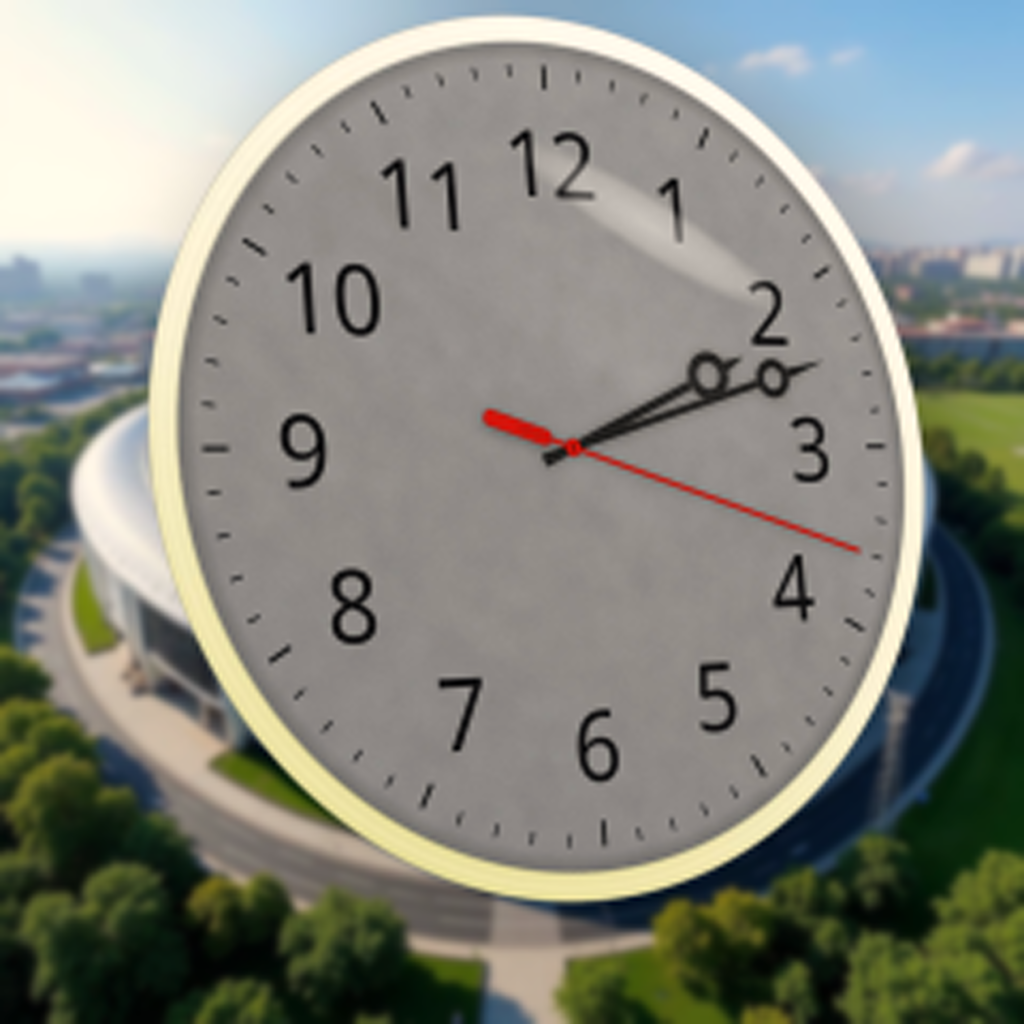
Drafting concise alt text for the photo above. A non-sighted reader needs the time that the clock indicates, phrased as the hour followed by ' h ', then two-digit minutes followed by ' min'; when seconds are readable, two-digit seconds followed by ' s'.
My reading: 2 h 12 min 18 s
